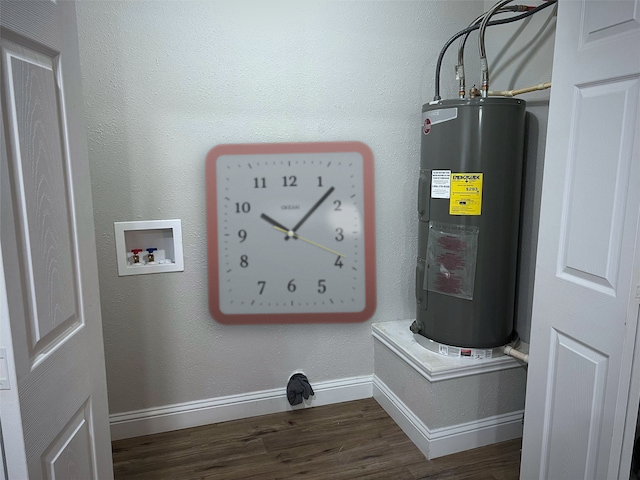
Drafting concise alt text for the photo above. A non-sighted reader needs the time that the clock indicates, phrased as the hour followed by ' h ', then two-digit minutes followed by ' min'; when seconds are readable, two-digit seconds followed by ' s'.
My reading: 10 h 07 min 19 s
